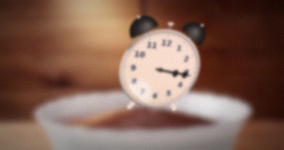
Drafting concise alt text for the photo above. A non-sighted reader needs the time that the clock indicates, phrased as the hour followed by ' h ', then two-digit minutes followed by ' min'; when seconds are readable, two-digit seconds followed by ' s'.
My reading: 3 h 16 min
